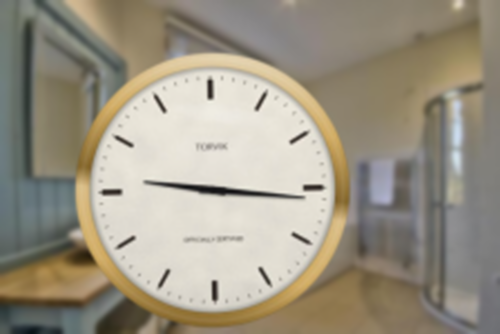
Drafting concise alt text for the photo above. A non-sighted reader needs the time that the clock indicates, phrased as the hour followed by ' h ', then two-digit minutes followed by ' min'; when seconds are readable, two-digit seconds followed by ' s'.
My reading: 9 h 16 min
